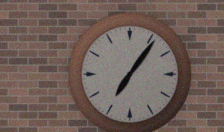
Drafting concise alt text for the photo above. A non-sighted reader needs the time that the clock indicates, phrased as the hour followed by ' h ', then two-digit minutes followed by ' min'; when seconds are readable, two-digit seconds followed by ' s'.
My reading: 7 h 06 min
